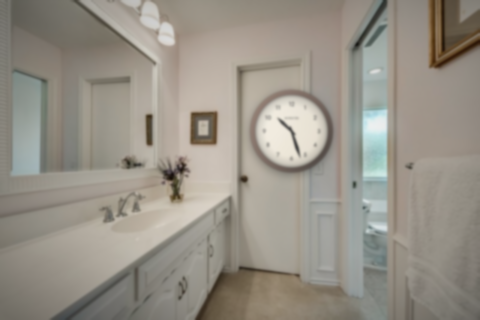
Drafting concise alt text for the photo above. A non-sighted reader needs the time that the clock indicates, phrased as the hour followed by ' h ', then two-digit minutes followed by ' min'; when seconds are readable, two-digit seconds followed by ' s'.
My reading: 10 h 27 min
